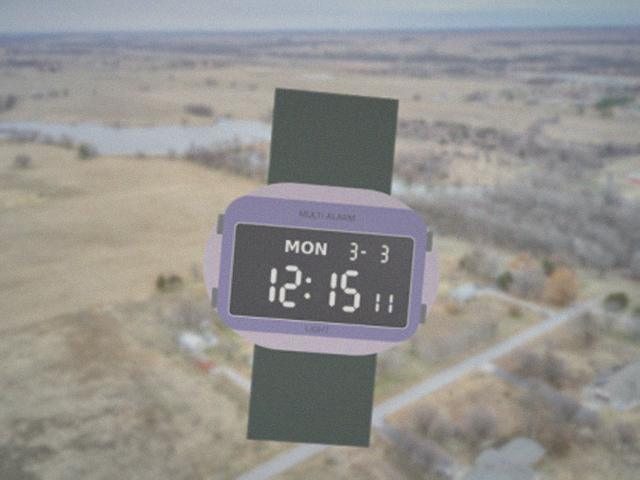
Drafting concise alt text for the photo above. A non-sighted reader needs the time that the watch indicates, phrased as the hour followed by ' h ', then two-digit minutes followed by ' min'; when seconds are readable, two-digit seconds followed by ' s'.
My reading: 12 h 15 min 11 s
